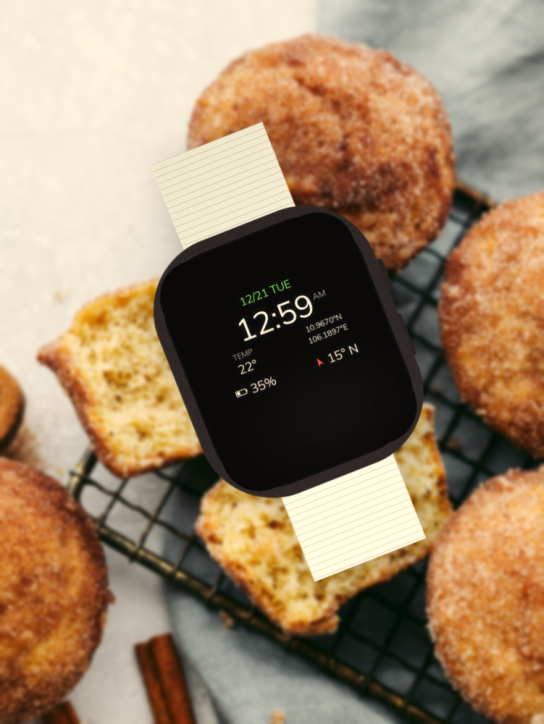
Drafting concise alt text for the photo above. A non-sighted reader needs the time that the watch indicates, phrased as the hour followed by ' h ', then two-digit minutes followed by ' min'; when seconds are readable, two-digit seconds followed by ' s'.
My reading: 12 h 59 min
